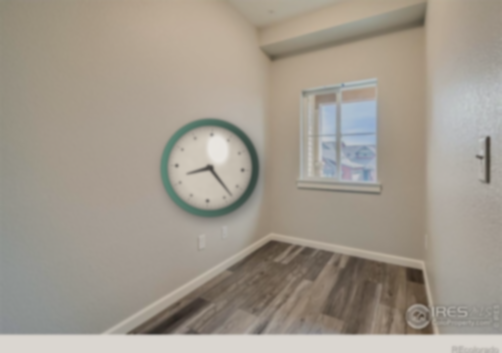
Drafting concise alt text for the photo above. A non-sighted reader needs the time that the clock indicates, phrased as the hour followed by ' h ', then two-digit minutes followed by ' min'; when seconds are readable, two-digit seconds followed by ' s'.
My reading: 8 h 23 min
